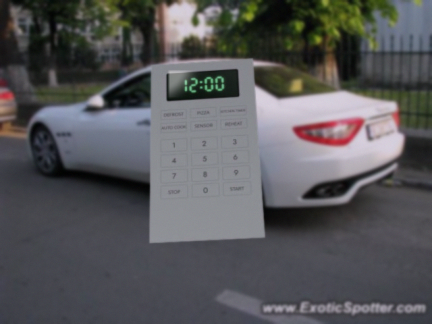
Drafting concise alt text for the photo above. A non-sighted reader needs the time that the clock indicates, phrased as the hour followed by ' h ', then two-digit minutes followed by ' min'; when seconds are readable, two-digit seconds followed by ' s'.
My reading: 12 h 00 min
